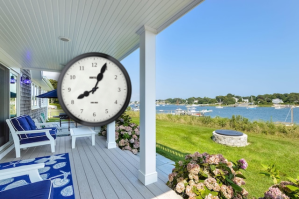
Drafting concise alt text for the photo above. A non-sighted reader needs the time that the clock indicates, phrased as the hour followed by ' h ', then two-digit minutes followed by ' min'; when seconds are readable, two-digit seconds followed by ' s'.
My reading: 8 h 04 min
